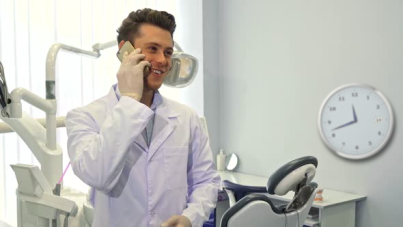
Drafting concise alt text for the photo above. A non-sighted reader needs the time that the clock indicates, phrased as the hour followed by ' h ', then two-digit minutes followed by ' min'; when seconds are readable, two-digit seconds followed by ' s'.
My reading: 11 h 42 min
